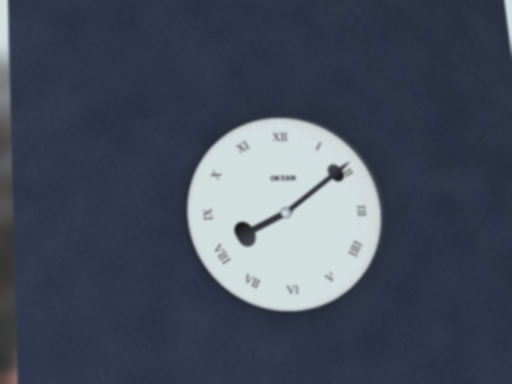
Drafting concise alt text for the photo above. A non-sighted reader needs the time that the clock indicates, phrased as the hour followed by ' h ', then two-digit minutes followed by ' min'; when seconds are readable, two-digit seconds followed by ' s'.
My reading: 8 h 09 min
